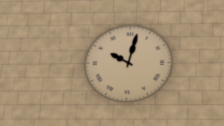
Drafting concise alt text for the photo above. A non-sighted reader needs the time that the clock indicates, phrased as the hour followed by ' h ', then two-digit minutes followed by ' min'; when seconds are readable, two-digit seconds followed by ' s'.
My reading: 10 h 02 min
